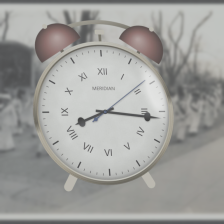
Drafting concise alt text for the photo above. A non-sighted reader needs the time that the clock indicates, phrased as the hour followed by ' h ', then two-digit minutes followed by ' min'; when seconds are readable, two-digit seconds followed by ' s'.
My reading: 8 h 16 min 09 s
